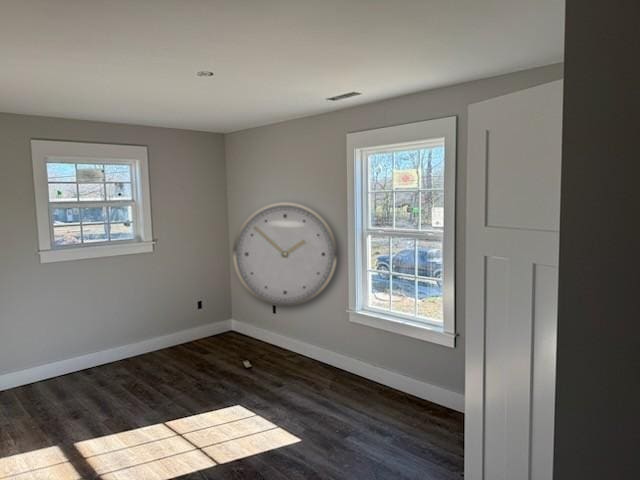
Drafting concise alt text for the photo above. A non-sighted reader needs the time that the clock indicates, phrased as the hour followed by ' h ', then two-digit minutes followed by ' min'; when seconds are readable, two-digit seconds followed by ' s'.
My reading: 1 h 52 min
